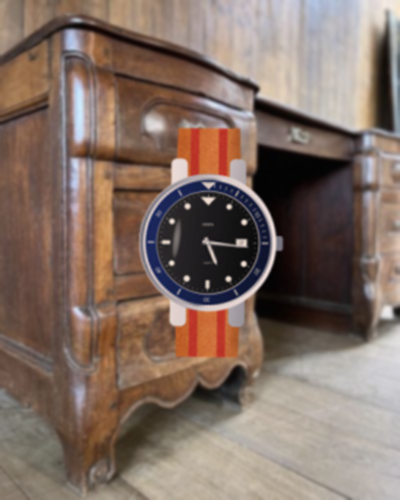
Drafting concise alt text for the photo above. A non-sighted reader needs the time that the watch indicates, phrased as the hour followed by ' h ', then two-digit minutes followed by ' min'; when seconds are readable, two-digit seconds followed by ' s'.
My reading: 5 h 16 min
